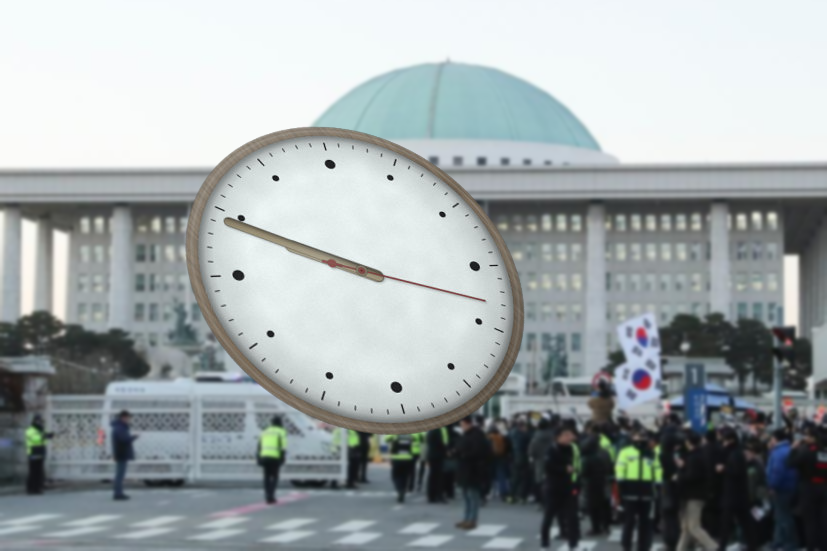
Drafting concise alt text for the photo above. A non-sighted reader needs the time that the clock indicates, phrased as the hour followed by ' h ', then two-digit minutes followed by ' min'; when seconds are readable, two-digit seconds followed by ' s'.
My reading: 9 h 49 min 18 s
